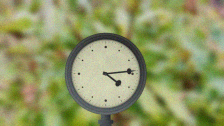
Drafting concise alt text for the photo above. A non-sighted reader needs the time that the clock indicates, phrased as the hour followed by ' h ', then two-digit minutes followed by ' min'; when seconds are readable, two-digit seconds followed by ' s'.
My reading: 4 h 14 min
